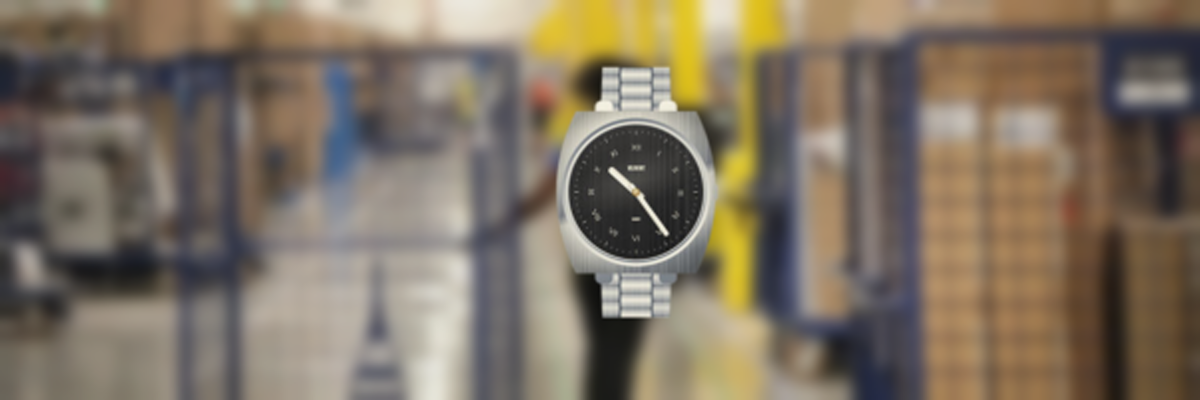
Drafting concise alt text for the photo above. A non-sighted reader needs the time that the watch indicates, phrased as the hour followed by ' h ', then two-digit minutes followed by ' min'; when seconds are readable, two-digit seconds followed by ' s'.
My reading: 10 h 24 min
